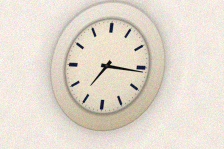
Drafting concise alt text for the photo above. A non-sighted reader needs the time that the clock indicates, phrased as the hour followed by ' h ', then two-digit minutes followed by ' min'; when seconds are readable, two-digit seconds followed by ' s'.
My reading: 7 h 16 min
